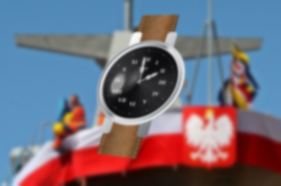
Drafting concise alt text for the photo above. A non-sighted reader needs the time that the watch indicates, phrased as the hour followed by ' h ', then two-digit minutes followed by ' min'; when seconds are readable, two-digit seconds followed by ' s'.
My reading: 1 h 59 min
